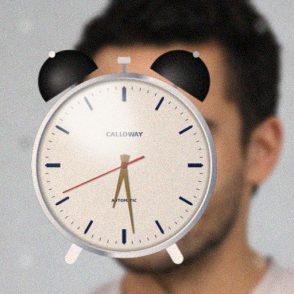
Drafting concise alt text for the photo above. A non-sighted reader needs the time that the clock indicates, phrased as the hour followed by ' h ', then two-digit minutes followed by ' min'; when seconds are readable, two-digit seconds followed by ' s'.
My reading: 6 h 28 min 41 s
